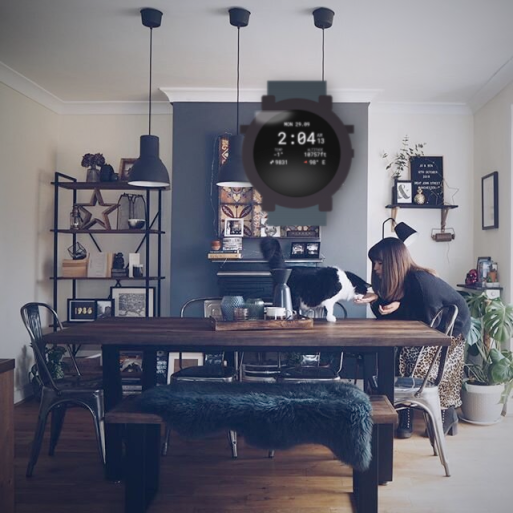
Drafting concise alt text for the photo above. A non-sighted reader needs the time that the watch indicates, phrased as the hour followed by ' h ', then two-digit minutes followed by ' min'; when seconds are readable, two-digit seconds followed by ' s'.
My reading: 2 h 04 min
